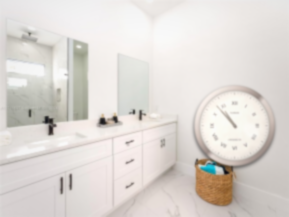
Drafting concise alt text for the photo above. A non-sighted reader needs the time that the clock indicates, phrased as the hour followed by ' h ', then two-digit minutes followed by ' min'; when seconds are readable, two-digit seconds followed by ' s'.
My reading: 10 h 53 min
